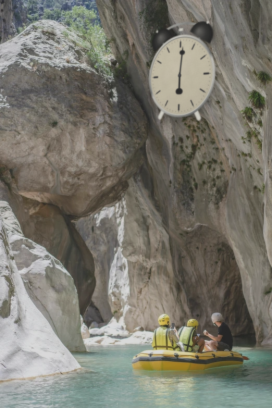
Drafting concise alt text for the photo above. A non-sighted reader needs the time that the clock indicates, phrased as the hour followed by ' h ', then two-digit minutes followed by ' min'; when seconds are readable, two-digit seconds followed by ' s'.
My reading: 6 h 01 min
